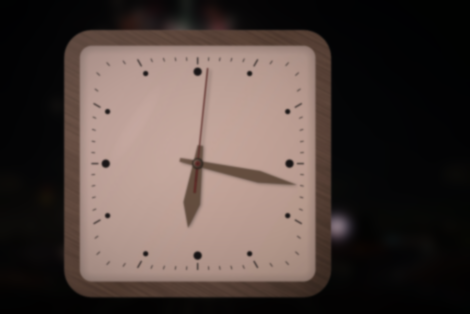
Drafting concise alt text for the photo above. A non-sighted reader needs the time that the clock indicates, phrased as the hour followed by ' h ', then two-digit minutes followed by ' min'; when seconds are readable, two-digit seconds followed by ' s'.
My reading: 6 h 17 min 01 s
